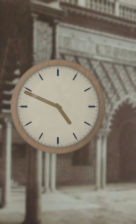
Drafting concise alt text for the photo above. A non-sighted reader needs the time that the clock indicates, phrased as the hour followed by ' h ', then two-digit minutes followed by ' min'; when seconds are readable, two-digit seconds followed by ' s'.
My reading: 4 h 49 min
